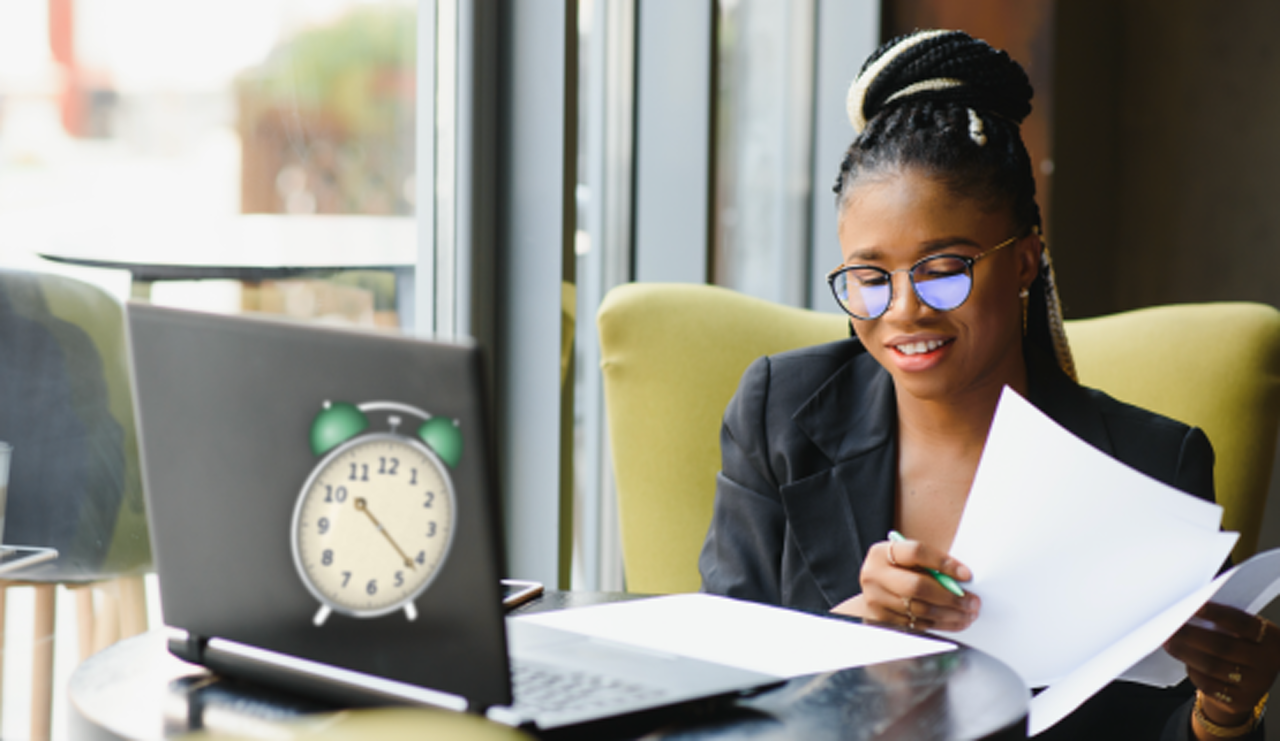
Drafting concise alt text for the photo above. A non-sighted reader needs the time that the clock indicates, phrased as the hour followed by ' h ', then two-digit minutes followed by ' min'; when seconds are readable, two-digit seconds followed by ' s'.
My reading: 10 h 22 min
